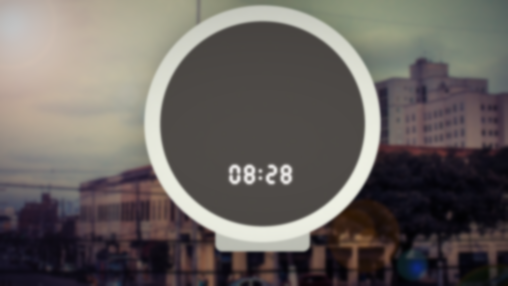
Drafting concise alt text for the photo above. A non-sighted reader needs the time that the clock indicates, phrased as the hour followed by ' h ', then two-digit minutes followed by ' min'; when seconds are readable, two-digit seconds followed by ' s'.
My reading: 8 h 28 min
